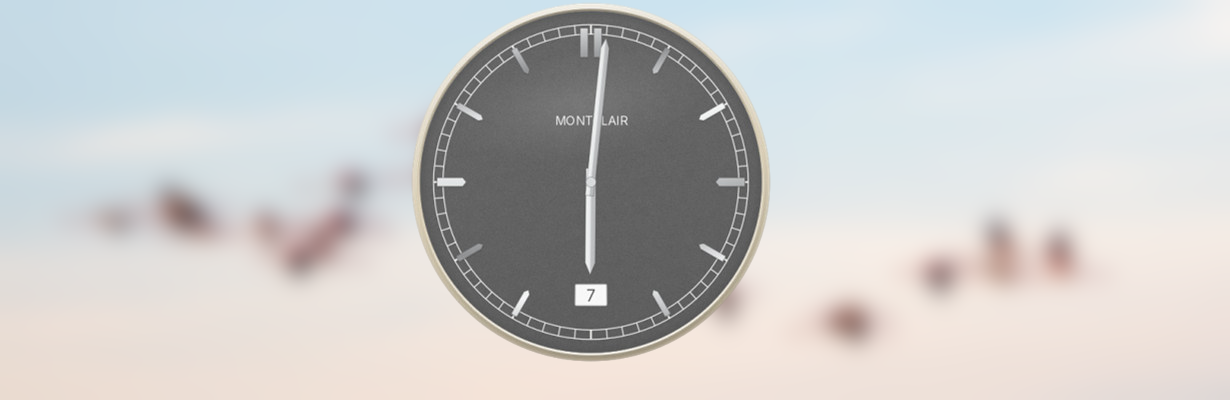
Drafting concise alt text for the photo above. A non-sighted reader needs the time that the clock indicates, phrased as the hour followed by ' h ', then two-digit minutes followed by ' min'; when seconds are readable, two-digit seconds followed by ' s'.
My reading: 6 h 01 min
